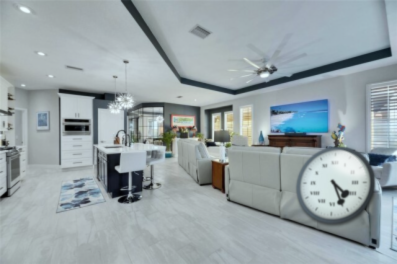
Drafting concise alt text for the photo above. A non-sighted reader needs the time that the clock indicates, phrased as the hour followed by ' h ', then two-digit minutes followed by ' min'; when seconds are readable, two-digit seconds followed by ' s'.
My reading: 4 h 26 min
